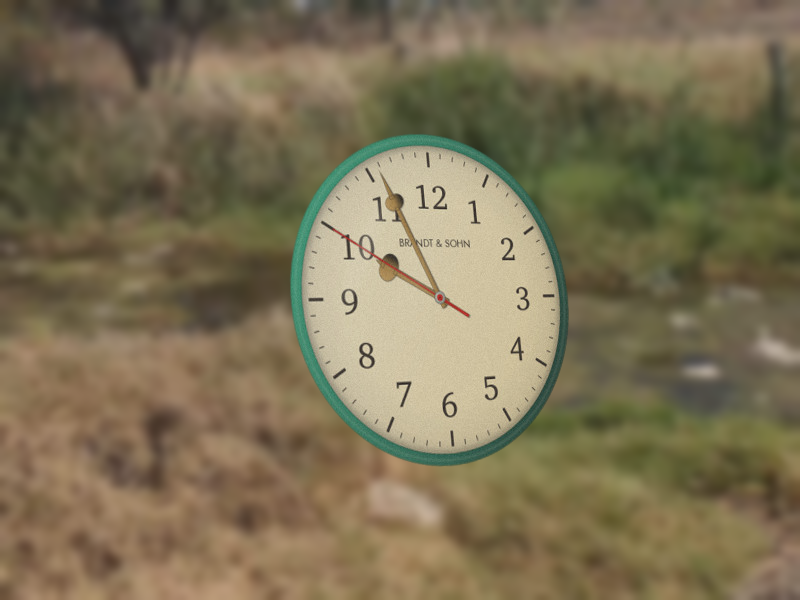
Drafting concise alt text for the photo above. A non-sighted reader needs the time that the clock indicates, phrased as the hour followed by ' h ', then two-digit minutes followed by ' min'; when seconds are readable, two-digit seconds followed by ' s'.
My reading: 9 h 55 min 50 s
